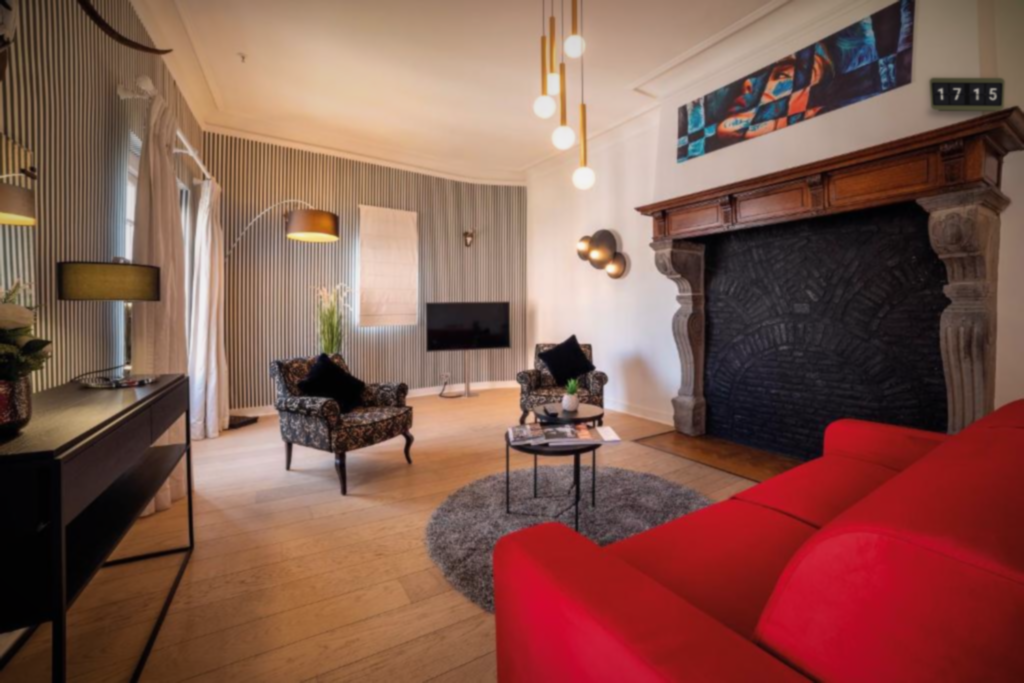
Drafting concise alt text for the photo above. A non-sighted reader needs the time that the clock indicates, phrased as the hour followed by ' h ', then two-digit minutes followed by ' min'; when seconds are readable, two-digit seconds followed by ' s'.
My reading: 17 h 15 min
